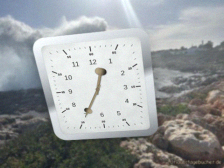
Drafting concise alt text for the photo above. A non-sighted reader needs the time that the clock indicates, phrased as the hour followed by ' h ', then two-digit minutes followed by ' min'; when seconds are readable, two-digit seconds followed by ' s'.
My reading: 12 h 35 min
